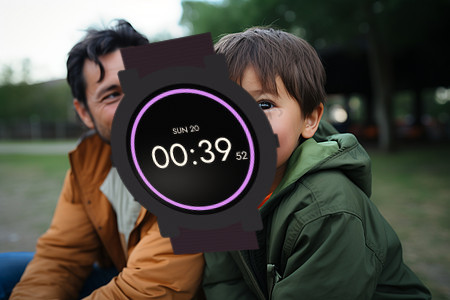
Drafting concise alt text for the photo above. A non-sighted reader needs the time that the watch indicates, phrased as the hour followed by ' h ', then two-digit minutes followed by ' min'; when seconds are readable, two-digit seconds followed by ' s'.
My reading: 0 h 39 min 52 s
